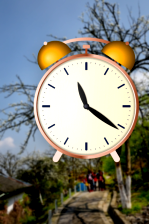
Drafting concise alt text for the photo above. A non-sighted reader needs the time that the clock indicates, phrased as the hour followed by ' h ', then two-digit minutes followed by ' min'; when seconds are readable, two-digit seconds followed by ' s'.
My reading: 11 h 21 min
